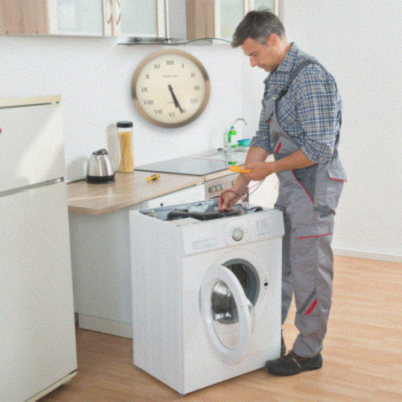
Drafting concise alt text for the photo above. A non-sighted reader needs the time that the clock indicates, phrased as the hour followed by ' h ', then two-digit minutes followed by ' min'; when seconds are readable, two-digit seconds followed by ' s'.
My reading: 5 h 26 min
